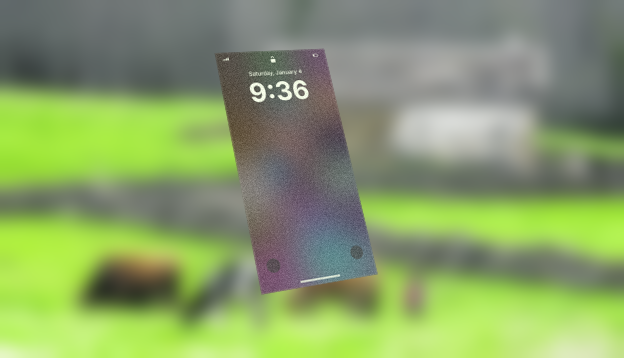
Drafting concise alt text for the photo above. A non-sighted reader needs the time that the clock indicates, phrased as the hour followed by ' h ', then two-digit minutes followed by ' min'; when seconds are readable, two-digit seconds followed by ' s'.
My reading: 9 h 36 min
